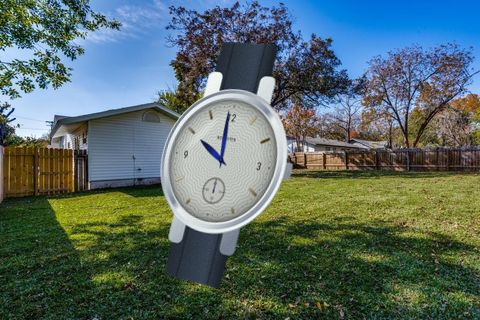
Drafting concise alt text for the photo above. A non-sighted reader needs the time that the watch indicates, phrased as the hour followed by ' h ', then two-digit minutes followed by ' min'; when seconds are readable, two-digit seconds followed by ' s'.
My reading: 9 h 59 min
